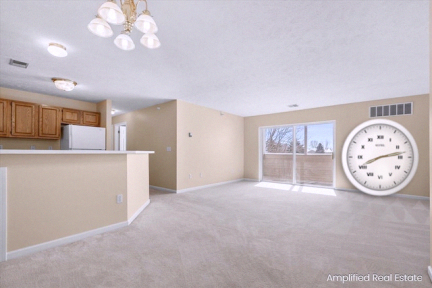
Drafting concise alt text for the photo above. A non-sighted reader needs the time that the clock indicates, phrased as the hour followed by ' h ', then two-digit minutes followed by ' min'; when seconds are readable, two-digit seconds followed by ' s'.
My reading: 8 h 13 min
